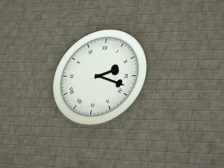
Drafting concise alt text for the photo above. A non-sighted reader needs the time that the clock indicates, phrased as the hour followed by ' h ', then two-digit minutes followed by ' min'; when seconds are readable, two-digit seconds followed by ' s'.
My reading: 2 h 18 min
